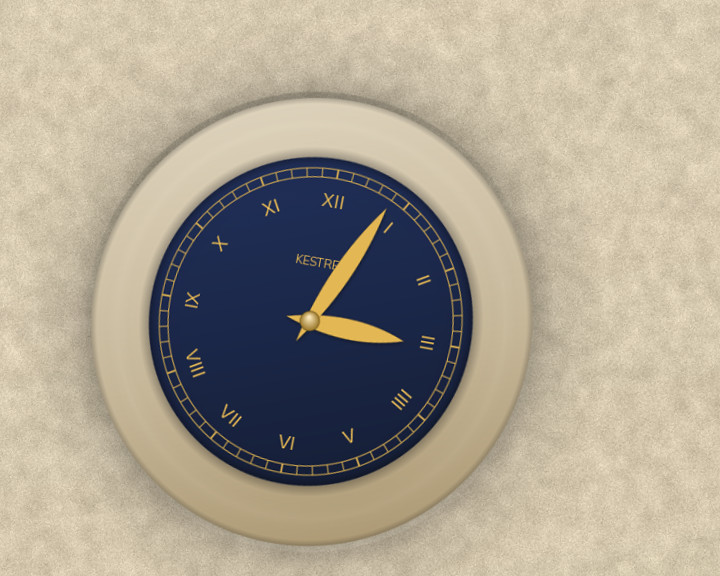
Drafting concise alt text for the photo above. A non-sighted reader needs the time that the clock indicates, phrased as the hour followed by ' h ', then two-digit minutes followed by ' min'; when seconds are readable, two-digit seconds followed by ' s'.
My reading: 3 h 04 min
